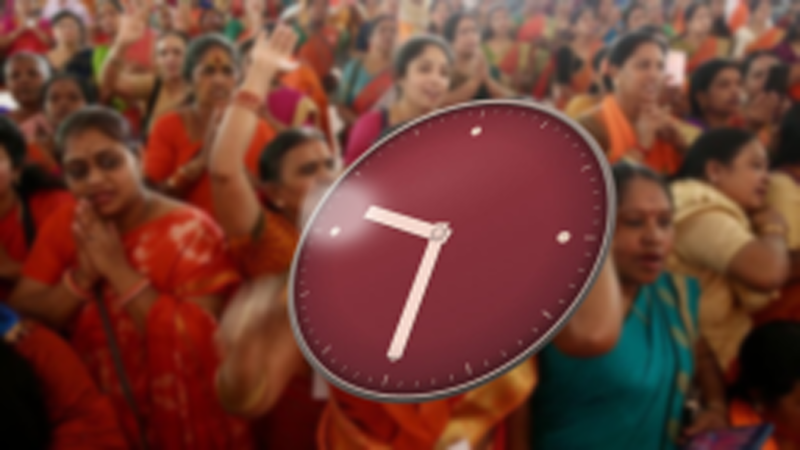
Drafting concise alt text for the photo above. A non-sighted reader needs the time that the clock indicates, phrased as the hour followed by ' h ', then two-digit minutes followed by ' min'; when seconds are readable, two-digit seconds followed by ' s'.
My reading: 9 h 30 min
